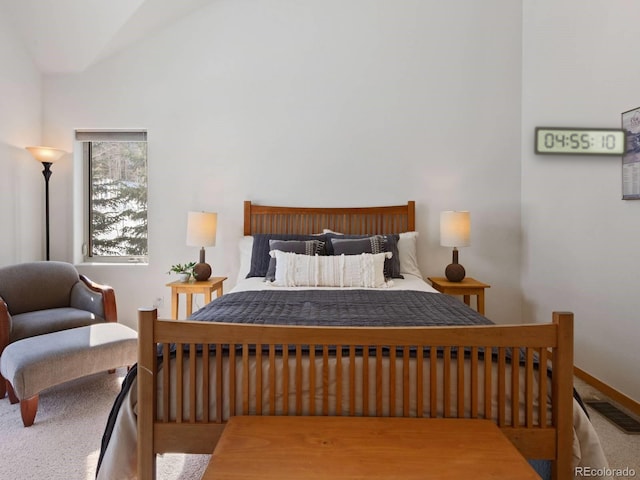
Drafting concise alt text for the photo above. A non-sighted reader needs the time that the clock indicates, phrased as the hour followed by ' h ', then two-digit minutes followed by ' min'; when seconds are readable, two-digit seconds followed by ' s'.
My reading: 4 h 55 min 10 s
